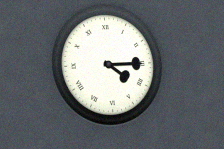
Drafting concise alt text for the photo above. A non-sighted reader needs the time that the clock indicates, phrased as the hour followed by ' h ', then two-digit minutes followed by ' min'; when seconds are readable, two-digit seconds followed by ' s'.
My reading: 4 h 15 min
